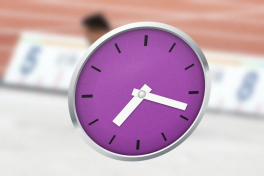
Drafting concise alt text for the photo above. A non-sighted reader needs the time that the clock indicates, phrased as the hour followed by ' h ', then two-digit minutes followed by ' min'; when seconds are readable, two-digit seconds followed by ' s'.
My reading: 7 h 18 min
